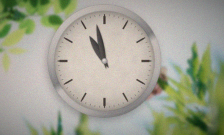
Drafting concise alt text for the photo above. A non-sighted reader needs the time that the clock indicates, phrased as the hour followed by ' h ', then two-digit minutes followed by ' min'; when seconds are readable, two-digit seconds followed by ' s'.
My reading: 10 h 58 min
